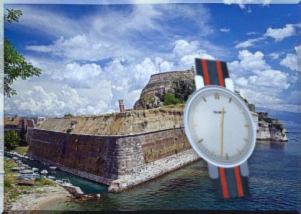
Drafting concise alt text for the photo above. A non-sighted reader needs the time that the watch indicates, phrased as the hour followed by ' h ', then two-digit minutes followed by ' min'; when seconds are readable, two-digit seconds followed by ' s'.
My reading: 12 h 32 min
